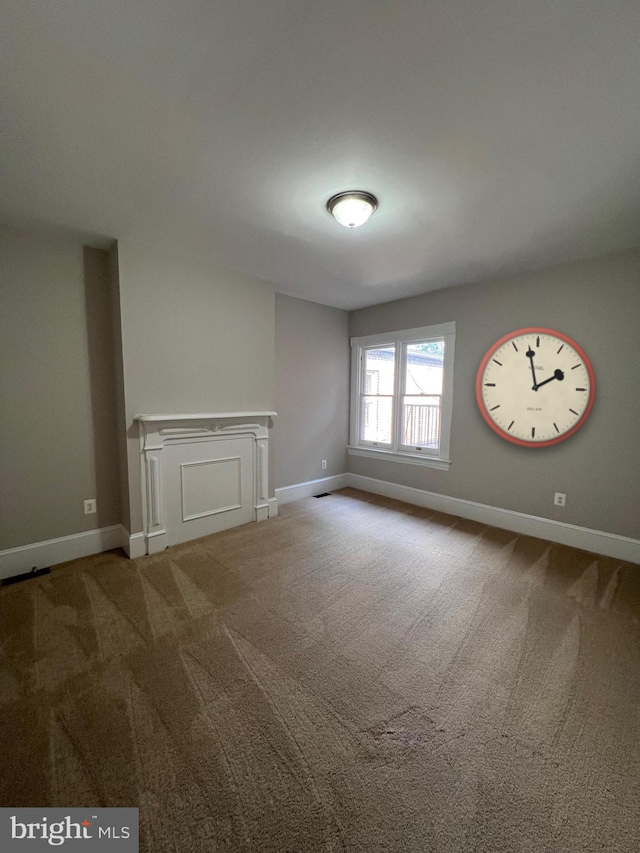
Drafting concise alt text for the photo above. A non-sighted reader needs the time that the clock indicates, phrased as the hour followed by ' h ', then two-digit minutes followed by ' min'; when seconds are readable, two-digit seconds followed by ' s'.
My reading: 1 h 58 min
